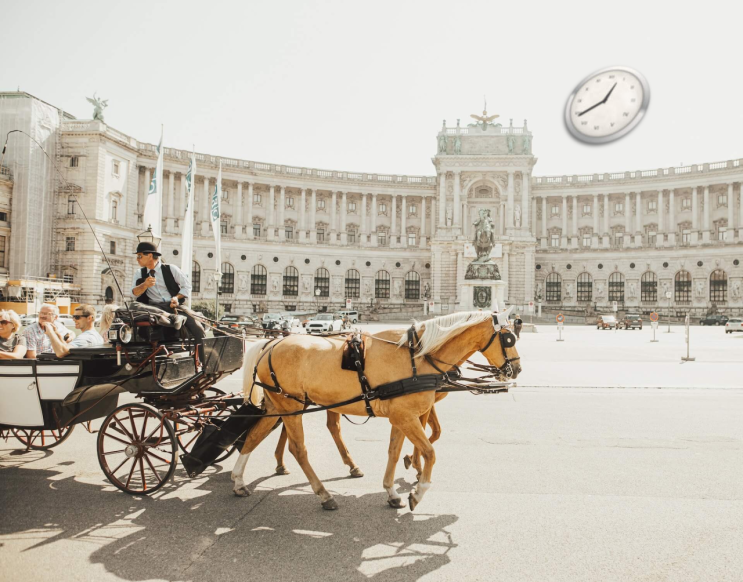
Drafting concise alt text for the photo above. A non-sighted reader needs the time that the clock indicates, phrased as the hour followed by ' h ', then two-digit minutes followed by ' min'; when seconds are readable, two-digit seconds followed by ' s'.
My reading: 12 h 39 min
